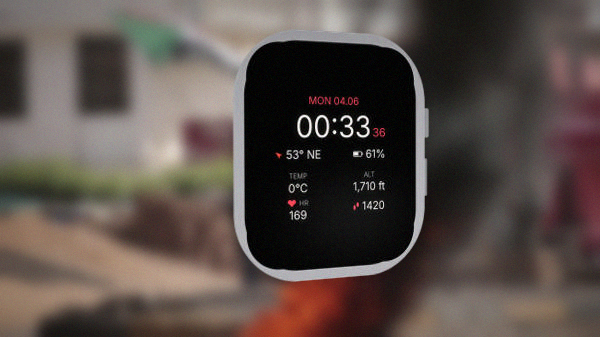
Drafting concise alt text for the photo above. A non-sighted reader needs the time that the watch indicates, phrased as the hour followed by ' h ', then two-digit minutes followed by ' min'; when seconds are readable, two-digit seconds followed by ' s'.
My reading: 0 h 33 min 36 s
